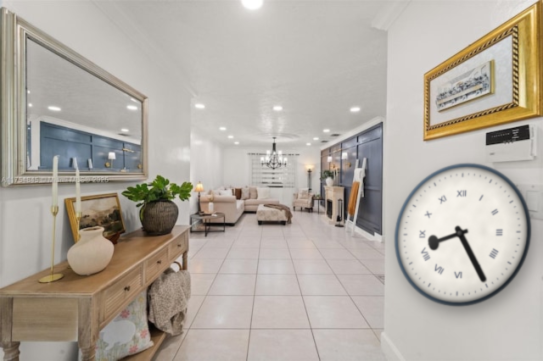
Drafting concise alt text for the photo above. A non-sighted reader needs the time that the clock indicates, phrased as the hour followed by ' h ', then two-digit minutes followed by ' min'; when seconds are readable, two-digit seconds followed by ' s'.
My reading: 8 h 25 min
